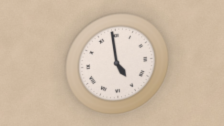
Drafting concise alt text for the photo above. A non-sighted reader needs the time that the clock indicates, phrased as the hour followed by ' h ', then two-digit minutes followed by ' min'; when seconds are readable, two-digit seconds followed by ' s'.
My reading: 4 h 59 min
